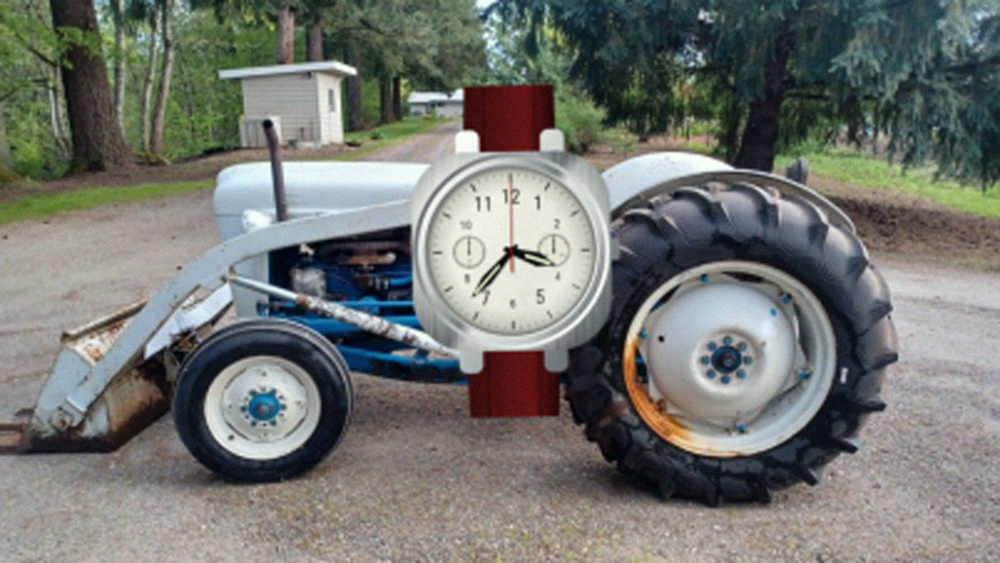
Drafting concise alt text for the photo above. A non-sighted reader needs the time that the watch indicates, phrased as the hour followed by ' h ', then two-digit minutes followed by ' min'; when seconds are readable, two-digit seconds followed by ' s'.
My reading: 3 h 37 min
